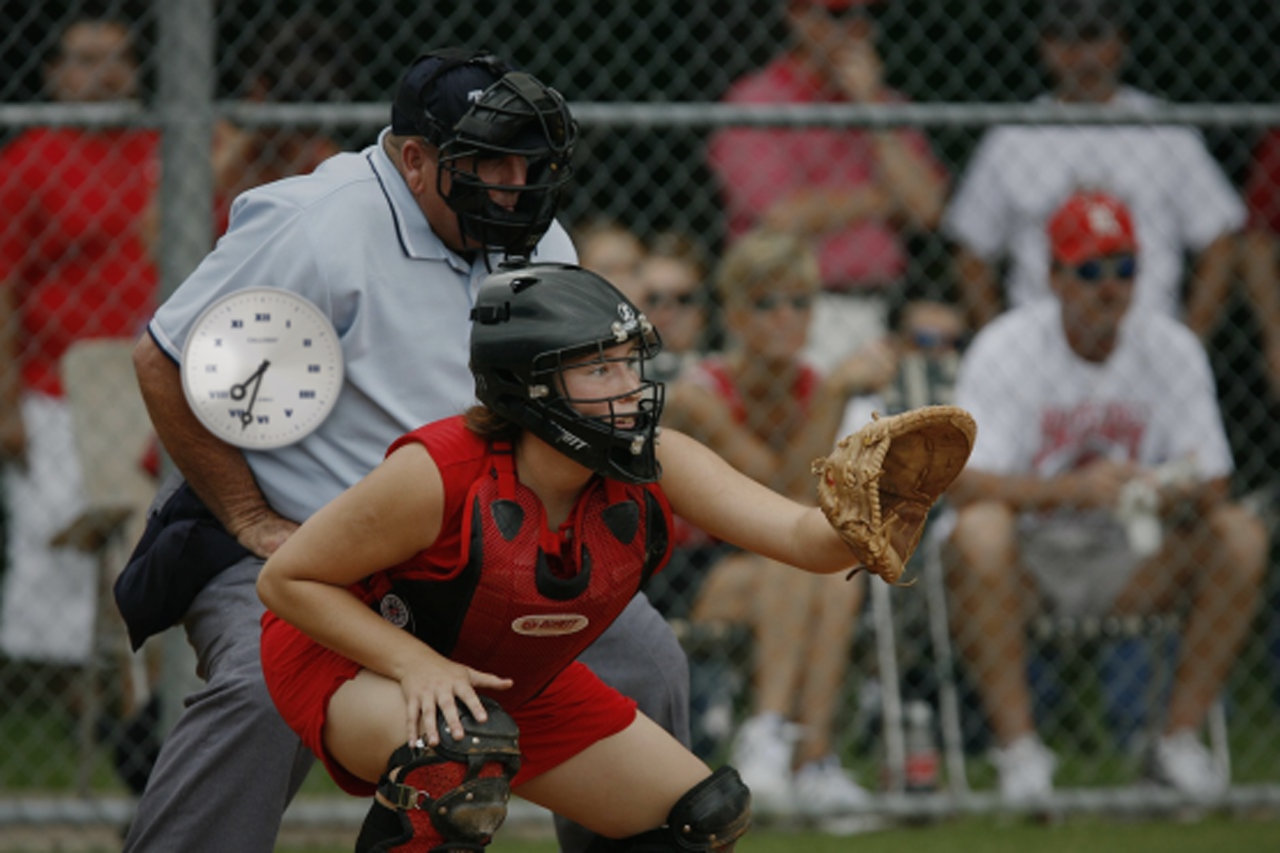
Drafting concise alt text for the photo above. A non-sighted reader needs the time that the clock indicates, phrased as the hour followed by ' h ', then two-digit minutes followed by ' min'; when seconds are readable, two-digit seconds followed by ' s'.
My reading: 7 h 33 min
